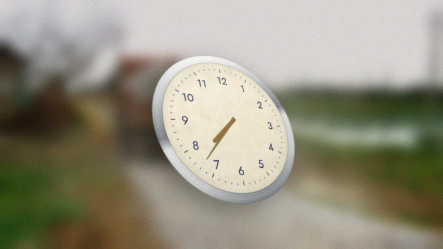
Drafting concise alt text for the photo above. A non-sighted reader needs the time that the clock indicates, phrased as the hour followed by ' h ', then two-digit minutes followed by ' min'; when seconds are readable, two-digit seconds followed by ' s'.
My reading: 7 h 37 min
